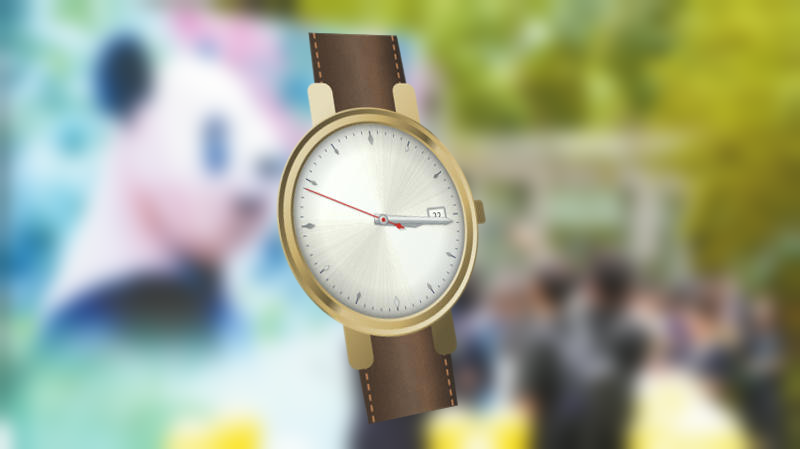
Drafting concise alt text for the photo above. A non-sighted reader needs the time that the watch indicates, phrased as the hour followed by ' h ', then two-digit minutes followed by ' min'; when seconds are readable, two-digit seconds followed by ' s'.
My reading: 3 h 15 min 49 s
